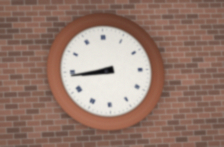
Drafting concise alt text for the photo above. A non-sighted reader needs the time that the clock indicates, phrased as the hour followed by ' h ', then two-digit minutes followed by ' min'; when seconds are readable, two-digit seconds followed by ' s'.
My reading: 8 h 44 min
